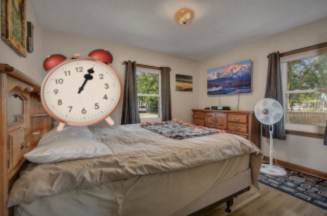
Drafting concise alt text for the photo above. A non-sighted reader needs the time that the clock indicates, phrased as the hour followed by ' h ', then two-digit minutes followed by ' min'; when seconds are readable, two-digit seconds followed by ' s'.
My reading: 1 h 05 min
